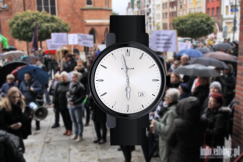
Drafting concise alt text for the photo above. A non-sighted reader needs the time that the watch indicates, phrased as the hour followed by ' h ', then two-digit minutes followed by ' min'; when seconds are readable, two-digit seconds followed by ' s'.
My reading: 5 h 58 min
